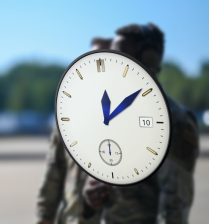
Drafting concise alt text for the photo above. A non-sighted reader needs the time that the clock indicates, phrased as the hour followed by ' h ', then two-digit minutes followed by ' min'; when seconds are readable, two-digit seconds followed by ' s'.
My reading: 12 h 09 min
